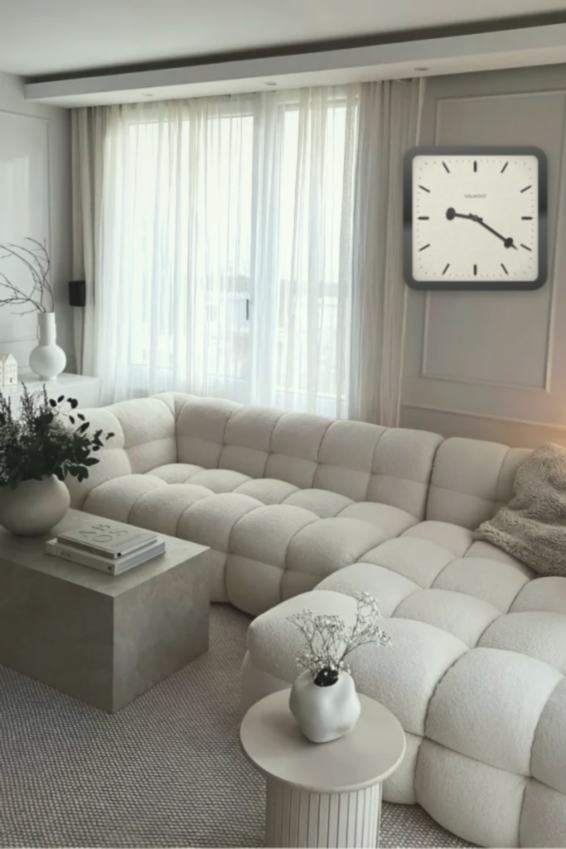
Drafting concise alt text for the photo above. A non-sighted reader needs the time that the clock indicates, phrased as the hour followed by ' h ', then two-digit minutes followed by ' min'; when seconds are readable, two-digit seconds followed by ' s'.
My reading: 9 h 21 min
